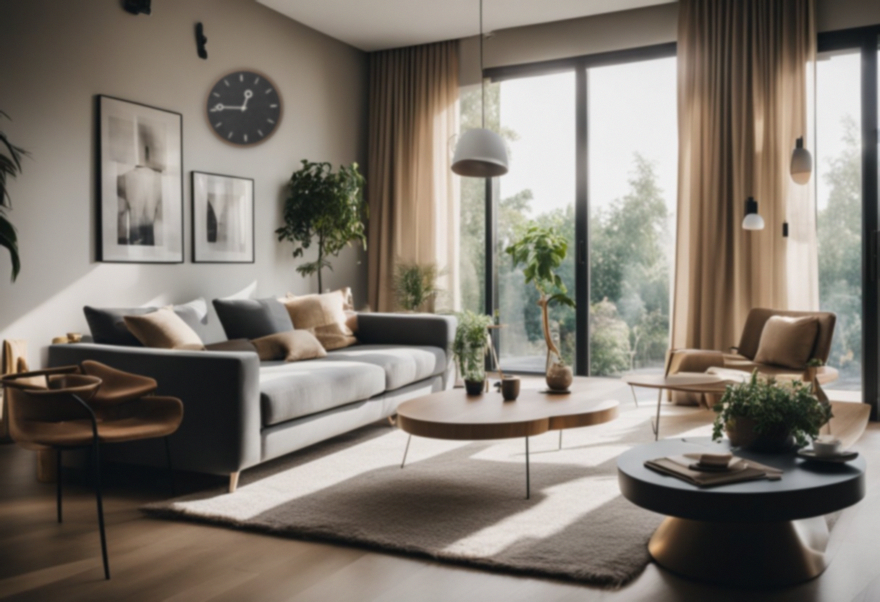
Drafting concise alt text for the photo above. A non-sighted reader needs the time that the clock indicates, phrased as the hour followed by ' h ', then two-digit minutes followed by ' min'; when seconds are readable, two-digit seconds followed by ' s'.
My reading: 12 h 46 min
